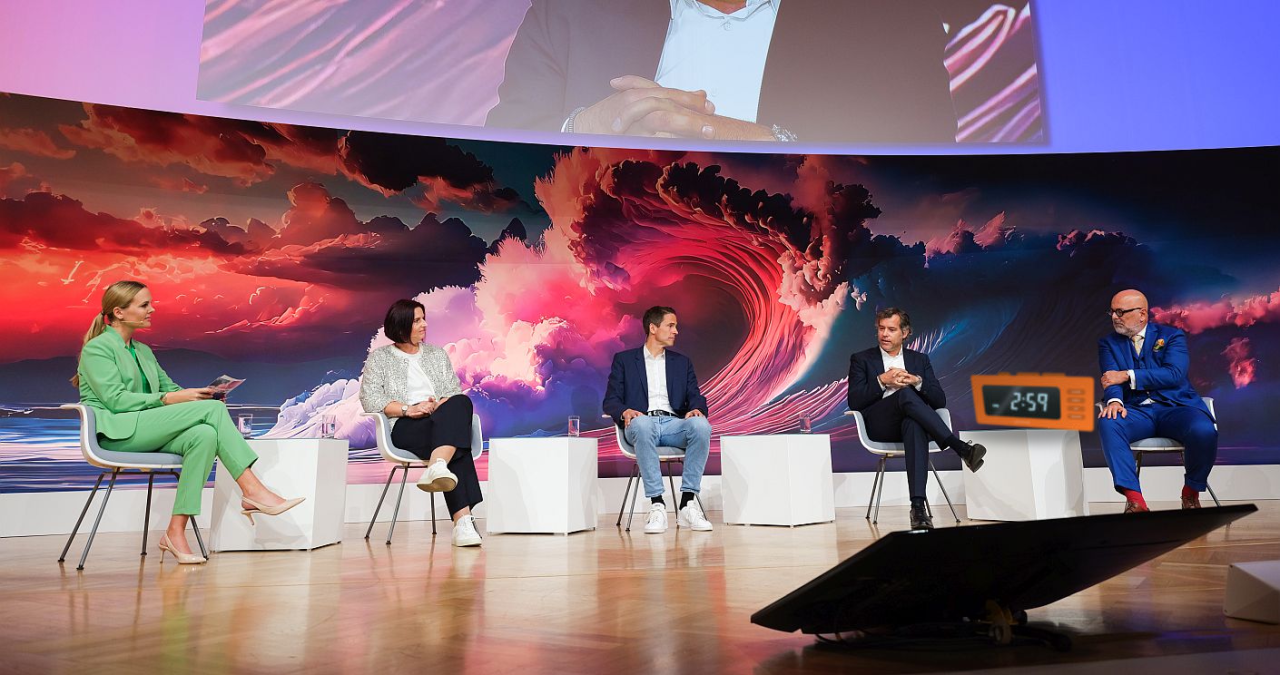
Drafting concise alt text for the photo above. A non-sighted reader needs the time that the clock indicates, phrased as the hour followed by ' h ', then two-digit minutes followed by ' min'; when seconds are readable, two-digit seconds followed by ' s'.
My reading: 2 h 59 min
